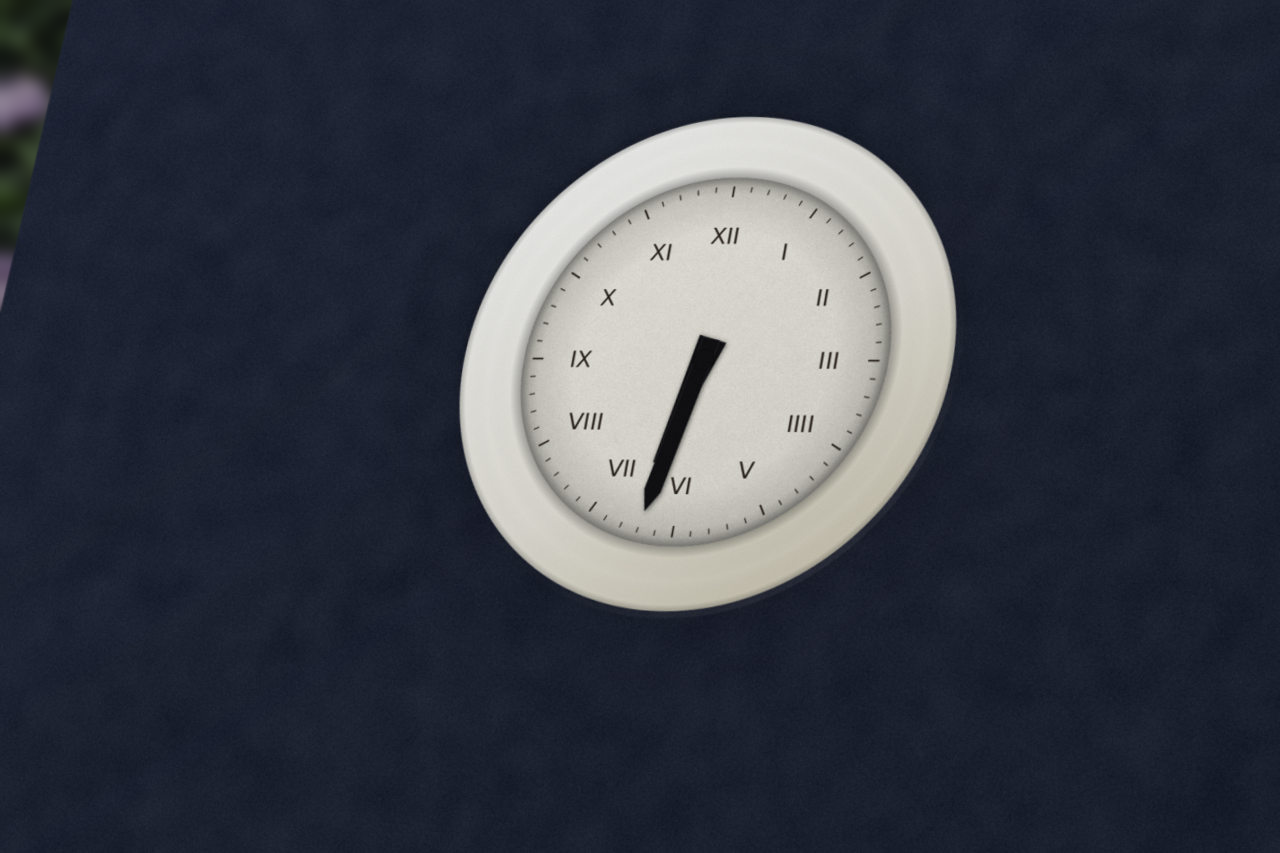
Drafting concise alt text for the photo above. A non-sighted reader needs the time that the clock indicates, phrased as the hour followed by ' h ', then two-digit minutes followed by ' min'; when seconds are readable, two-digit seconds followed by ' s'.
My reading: 6 h 32 min
